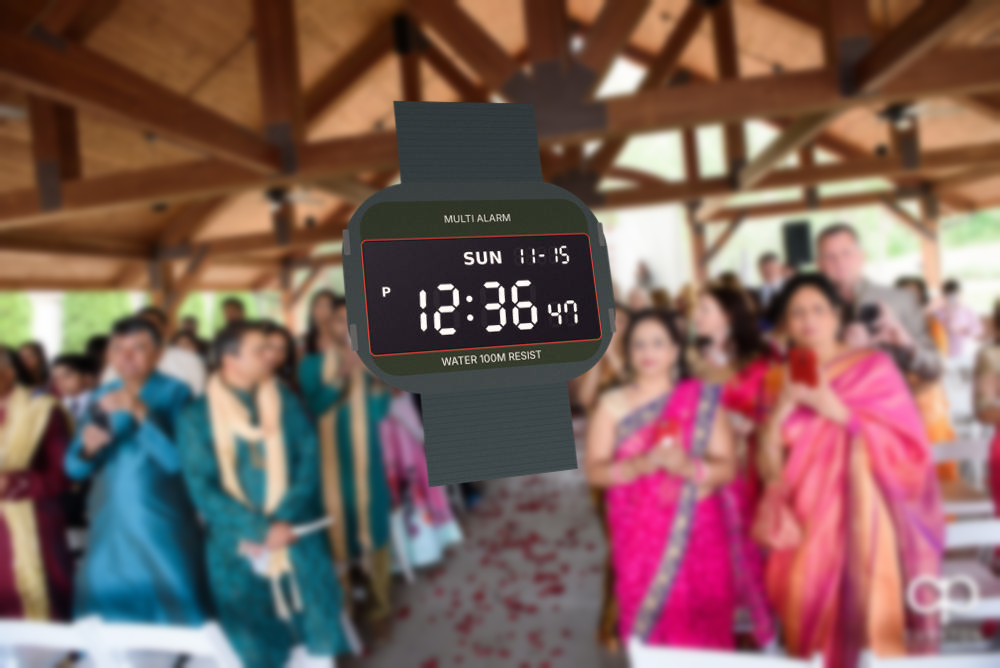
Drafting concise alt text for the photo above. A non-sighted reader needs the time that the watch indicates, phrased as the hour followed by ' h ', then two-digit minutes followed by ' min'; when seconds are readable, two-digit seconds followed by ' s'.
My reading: 12 h 36 min 47 s
